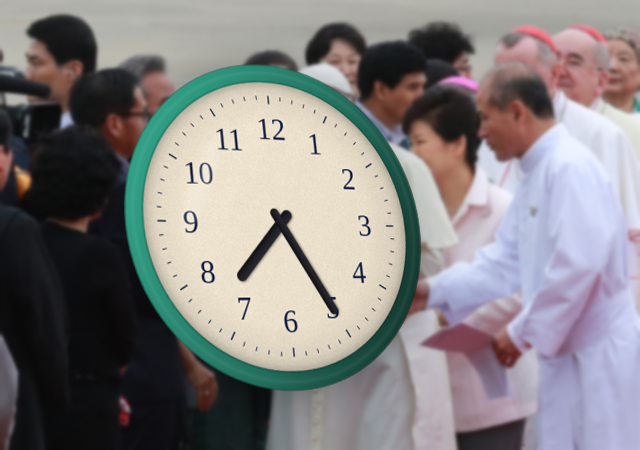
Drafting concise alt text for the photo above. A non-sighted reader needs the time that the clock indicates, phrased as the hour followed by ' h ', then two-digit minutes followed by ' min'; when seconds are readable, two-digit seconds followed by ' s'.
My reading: 7 h 25 min
